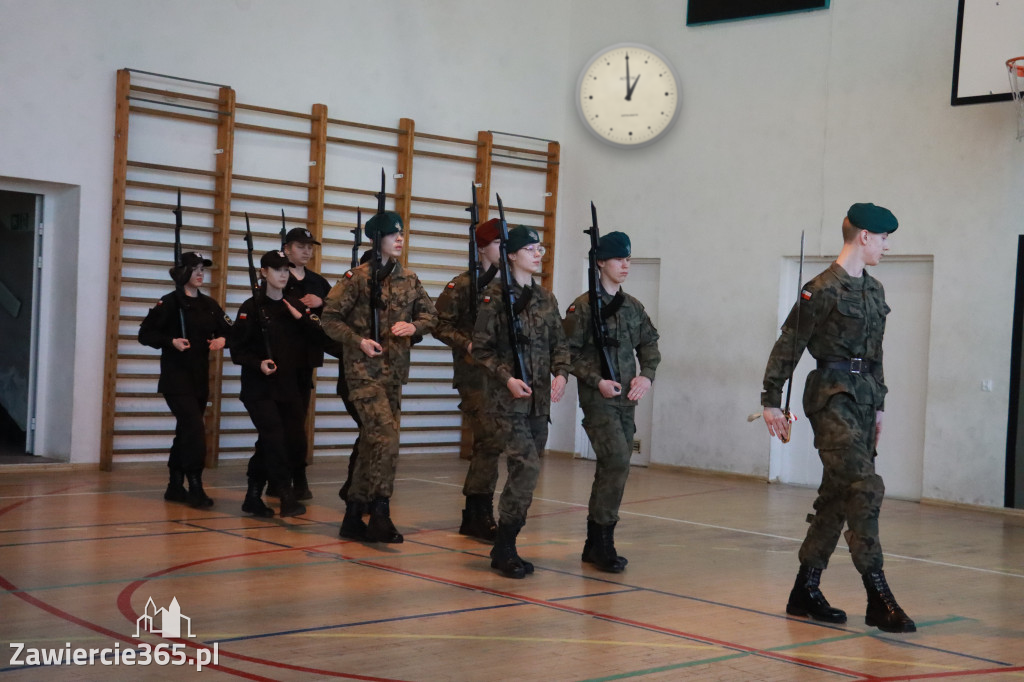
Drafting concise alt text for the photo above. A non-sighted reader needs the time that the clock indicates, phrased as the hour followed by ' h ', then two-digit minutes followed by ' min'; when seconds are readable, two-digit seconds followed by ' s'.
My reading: 1 h 00 min
